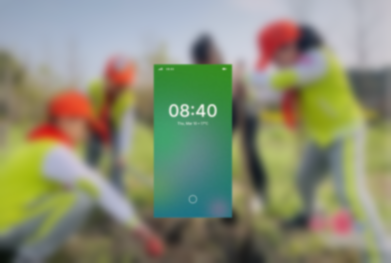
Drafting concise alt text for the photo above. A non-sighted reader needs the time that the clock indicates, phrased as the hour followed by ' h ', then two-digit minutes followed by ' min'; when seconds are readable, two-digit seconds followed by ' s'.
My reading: 8 h 40 min
